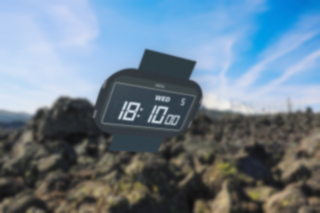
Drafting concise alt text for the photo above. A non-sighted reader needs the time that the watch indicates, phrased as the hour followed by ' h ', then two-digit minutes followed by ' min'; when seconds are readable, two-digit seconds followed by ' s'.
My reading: 18 h 10 min 00 s
